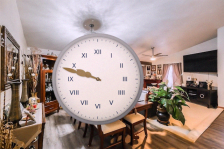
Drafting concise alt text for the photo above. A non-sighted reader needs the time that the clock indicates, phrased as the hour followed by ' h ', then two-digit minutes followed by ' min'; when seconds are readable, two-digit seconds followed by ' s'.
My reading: 9 h 48 min
